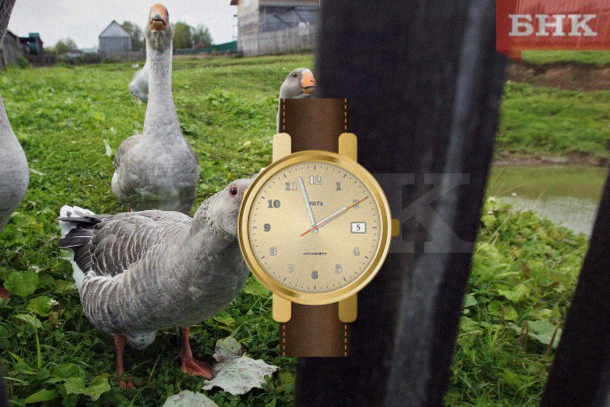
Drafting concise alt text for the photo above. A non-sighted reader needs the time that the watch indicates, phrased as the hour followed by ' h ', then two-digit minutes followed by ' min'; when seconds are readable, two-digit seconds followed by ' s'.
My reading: 1 h 57 min 10 s
